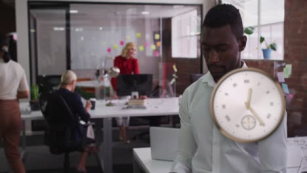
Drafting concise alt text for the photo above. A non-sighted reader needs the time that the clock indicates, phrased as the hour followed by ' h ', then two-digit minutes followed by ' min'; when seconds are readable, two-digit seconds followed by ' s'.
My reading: 12 h 24 min
